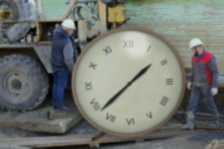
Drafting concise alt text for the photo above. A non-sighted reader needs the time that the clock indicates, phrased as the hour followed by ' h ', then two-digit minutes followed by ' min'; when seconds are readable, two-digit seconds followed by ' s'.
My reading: 1 h 38 min
